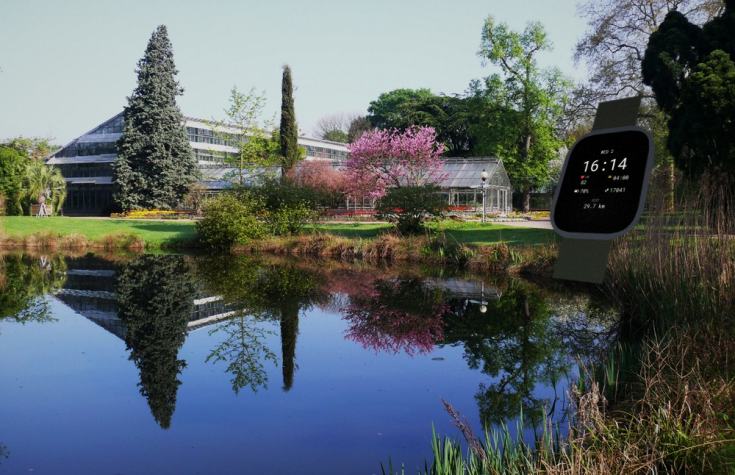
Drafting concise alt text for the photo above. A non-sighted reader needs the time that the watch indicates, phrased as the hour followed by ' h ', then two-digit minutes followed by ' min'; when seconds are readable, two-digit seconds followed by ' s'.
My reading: 16 h 14 min
